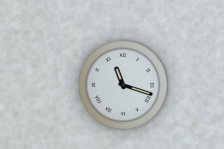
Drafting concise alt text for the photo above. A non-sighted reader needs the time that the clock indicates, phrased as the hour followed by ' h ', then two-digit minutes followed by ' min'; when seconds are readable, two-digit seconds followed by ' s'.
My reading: 11 h 18 min
